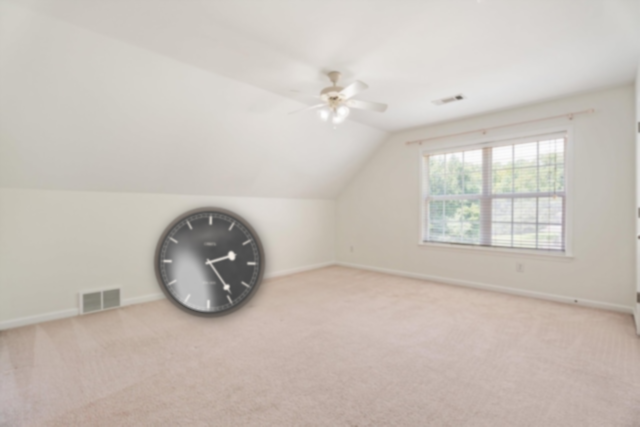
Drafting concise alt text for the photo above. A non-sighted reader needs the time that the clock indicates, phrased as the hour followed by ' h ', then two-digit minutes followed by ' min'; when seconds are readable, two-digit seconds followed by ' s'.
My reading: 2 h 24 min
